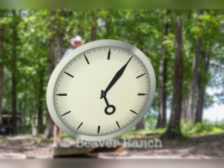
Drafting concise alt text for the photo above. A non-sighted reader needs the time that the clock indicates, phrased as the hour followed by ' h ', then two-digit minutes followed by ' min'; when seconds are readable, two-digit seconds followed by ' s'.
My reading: 5 h 05 min
